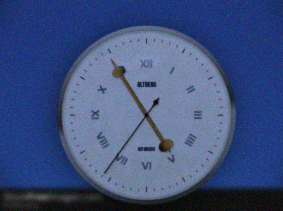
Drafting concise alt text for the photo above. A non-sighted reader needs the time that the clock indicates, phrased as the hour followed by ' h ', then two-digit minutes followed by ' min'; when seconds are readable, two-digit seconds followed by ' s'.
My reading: 4 h 54 min 36 s
